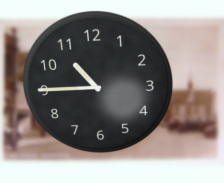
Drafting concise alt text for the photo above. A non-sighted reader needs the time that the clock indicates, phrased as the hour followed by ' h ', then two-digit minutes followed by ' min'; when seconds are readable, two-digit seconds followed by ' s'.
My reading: 10 h 45 min
